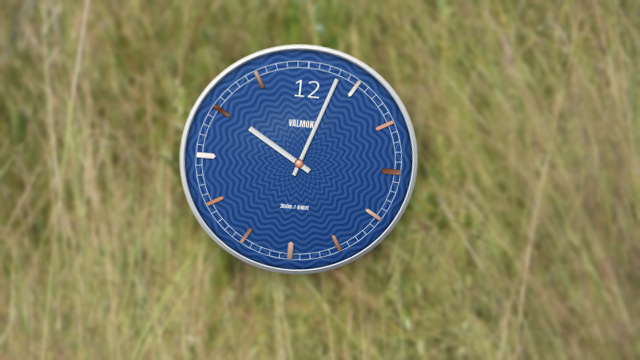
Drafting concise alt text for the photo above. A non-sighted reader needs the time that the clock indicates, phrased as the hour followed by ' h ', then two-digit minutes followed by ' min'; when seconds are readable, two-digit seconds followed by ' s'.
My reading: 10 h 03 min
